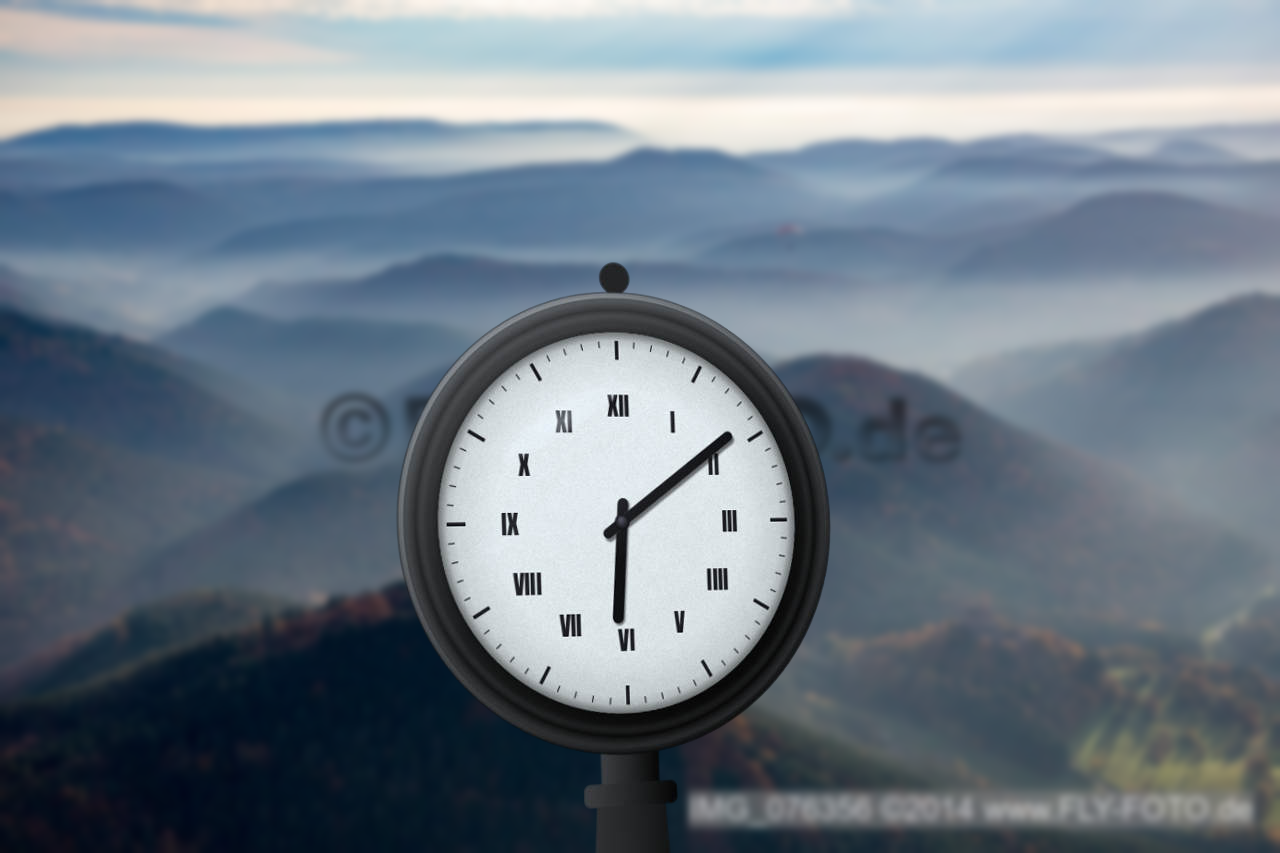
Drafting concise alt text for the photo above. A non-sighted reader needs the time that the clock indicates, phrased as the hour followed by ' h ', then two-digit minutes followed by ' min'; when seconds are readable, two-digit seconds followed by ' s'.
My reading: 6 h 09 min
